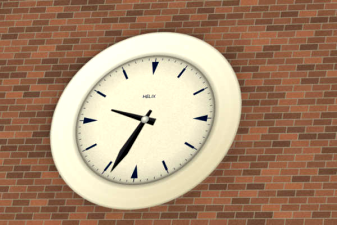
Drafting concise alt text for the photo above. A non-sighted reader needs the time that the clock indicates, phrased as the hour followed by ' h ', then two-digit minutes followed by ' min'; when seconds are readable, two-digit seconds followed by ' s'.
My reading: 9 h 34 min
